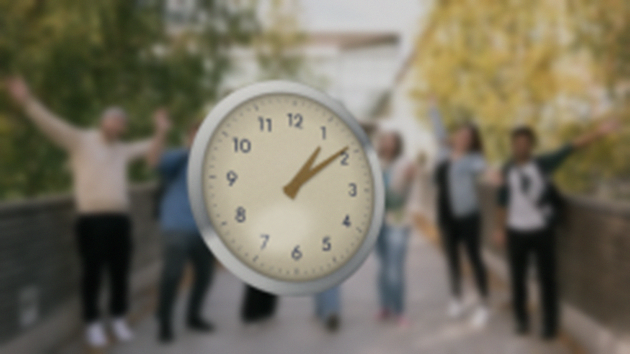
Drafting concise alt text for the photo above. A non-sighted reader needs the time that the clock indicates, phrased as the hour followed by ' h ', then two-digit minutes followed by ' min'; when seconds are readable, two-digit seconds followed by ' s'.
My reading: 1 h 09 min
